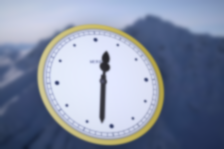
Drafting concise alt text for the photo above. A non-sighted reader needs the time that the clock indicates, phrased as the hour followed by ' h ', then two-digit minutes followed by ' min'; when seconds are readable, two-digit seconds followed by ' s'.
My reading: 12 h 32 min
